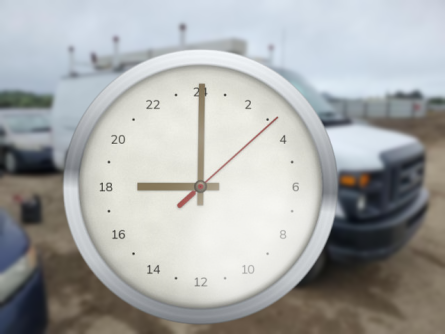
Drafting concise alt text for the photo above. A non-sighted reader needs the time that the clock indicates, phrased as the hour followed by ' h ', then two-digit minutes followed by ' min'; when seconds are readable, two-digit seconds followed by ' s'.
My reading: 18 h 00 min 08 s
